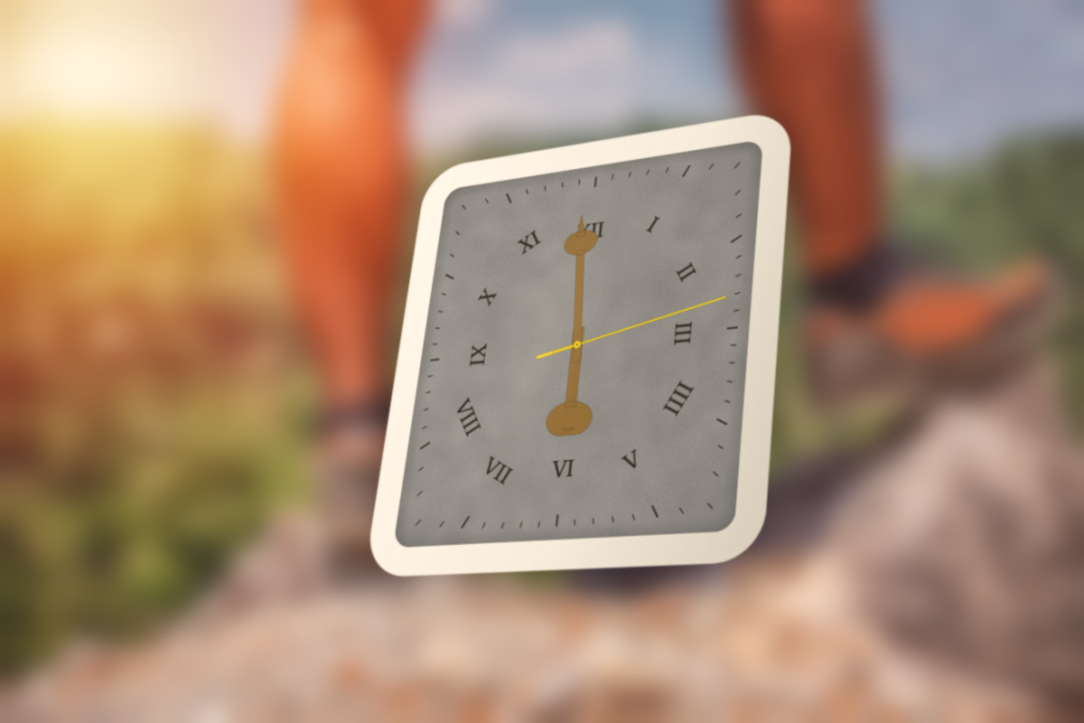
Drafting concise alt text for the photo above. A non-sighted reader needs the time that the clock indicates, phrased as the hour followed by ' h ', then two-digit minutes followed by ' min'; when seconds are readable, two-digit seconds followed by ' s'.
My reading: 5 h 59 min 13 s
